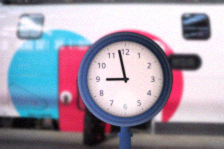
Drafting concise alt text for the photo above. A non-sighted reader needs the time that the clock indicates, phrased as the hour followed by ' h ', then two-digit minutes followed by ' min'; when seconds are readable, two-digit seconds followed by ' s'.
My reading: 8 h 58 min
